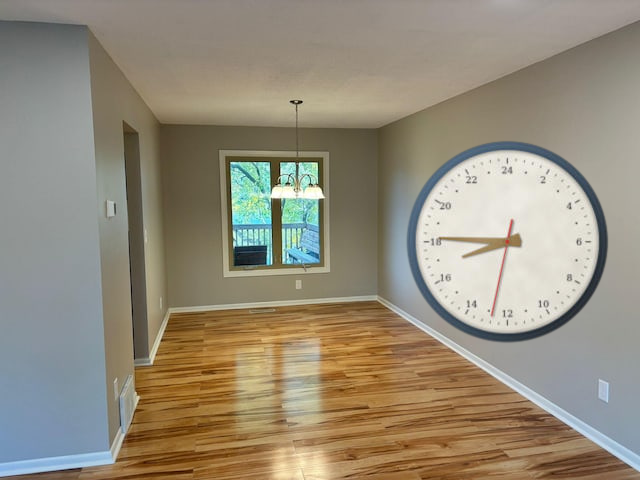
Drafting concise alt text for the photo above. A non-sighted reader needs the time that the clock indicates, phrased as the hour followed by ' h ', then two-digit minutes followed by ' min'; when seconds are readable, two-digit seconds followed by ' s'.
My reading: 16 h 45 min 32 s
